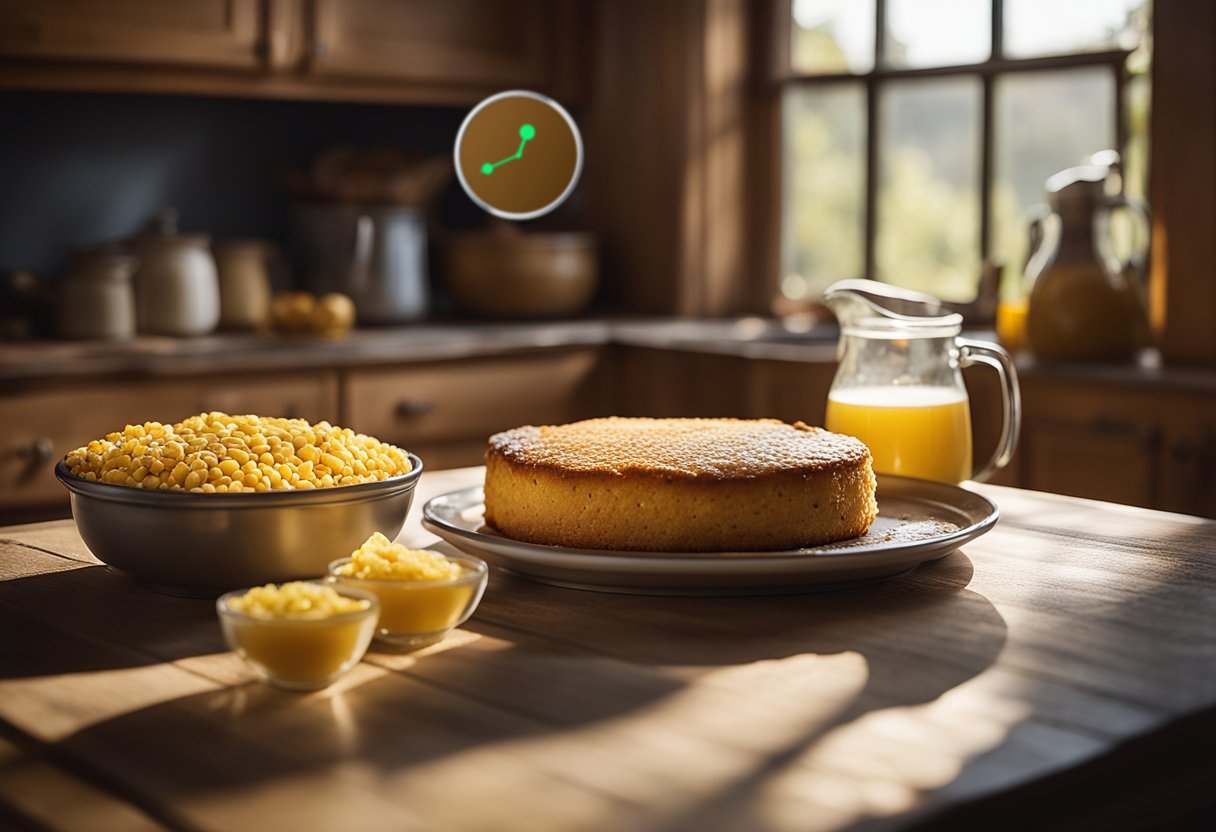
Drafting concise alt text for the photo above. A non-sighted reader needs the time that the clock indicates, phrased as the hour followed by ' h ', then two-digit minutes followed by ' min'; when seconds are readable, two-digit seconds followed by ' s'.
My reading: 12 h 41 min
